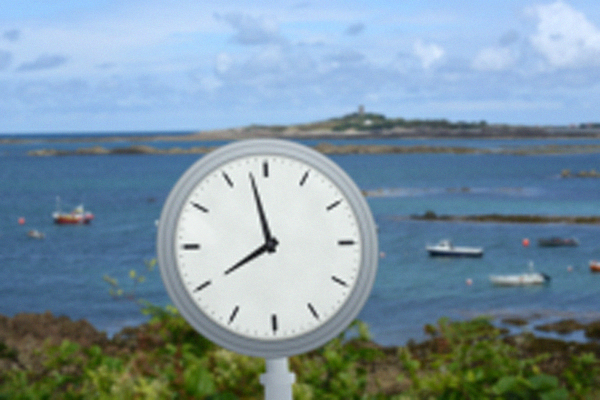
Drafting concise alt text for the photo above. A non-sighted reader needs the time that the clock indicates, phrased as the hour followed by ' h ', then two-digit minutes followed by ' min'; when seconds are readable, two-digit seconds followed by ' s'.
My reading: 7 h 58 min
